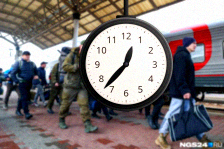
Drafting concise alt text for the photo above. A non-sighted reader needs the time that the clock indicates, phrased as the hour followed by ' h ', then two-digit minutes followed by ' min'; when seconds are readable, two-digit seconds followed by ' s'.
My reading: 12 h 37 min
